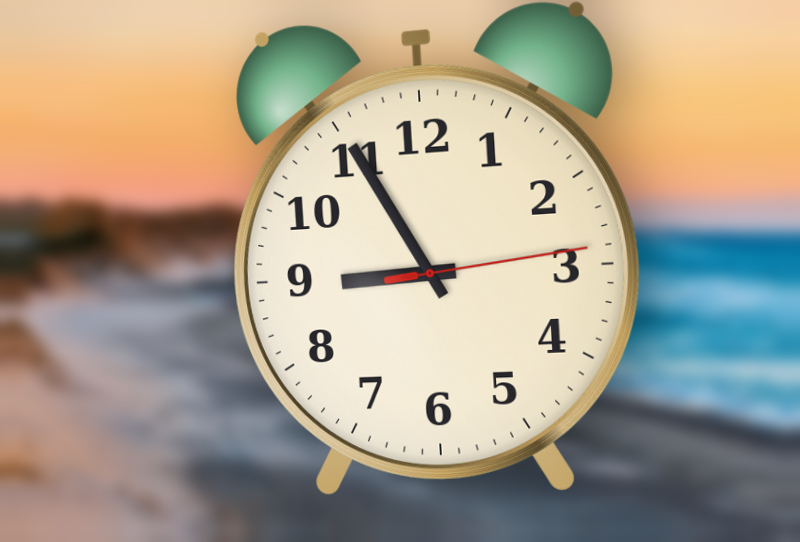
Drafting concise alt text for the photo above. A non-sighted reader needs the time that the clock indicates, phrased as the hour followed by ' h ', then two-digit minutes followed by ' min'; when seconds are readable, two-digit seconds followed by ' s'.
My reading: 8 h 55 min 14 s
